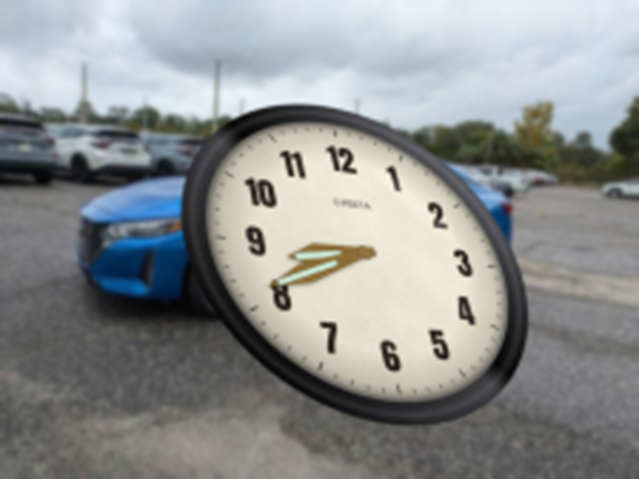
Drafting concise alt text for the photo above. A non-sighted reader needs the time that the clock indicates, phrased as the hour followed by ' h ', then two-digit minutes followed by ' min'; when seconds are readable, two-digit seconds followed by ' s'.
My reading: 8 h 41 min
